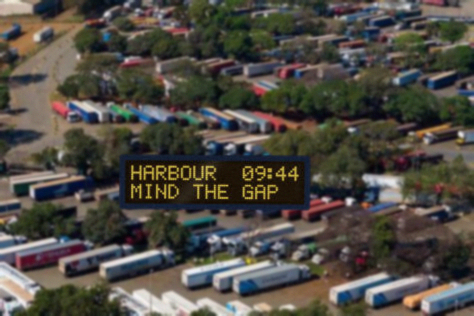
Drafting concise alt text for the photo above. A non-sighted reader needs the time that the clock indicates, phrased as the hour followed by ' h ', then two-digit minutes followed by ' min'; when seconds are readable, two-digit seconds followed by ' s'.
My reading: 9 h 44 min
